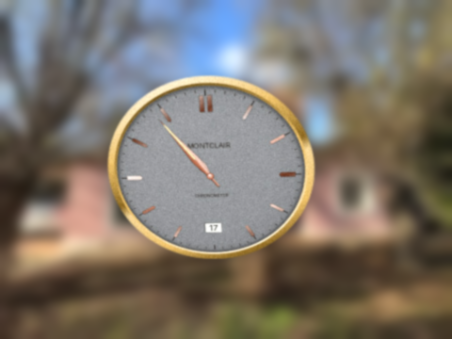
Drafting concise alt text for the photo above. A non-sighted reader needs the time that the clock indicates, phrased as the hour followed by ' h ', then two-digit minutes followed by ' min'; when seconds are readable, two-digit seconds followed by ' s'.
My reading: 10 h 54 min
